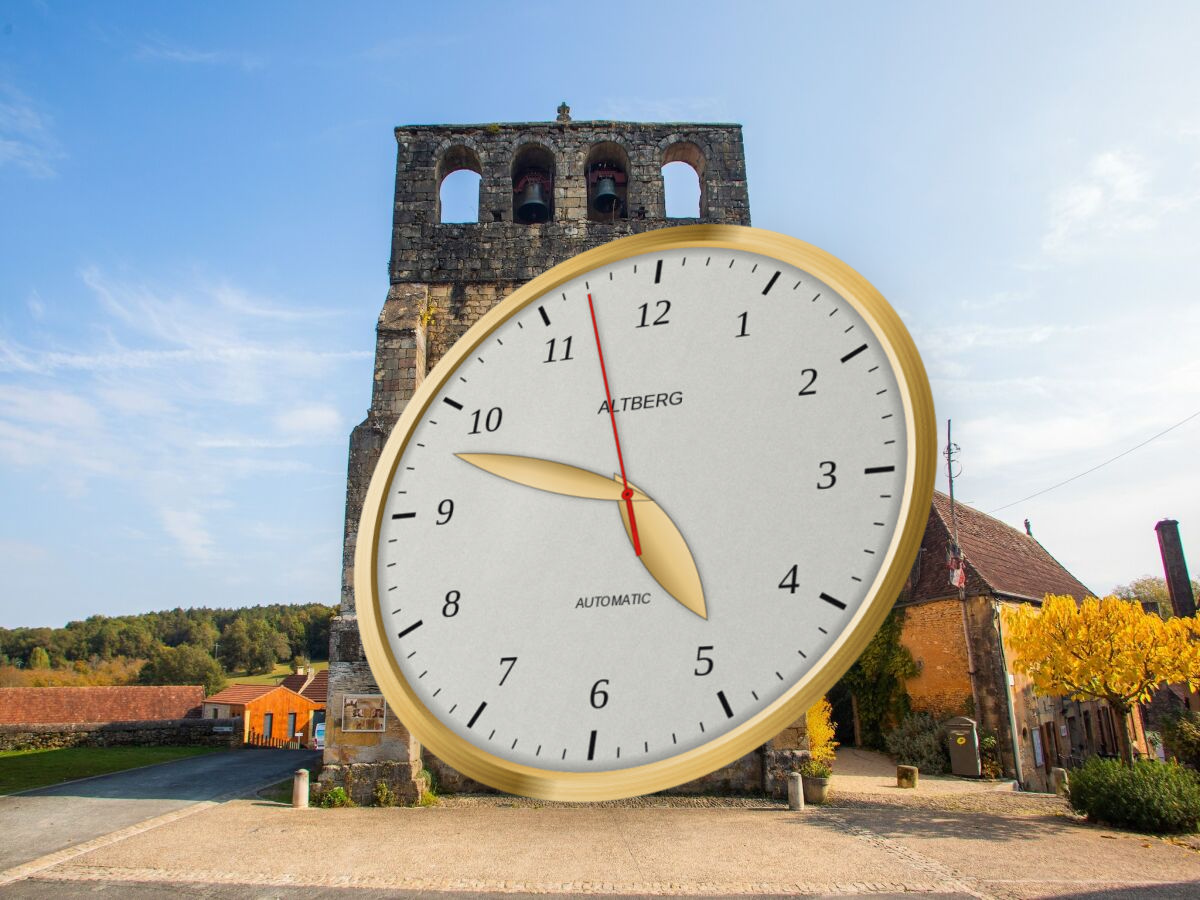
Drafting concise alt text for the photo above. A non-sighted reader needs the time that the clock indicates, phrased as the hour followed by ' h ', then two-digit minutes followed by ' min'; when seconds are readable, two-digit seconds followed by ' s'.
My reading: 4 h 47 min 57 s
